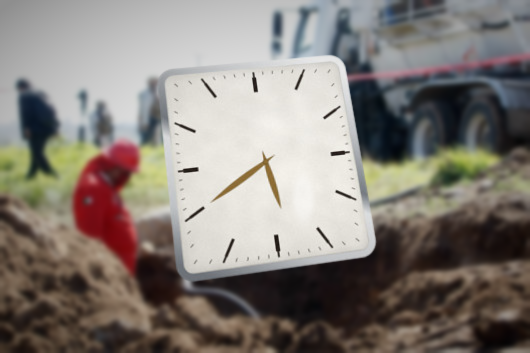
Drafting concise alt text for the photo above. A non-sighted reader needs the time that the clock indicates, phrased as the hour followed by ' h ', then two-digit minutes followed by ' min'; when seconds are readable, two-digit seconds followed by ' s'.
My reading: 5 h 40 min
